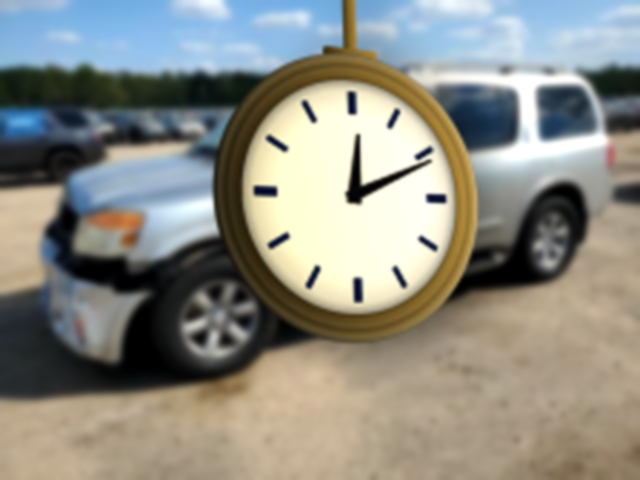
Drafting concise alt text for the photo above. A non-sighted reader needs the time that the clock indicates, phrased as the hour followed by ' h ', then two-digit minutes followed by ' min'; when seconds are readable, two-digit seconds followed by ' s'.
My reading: 12 h 11 min
